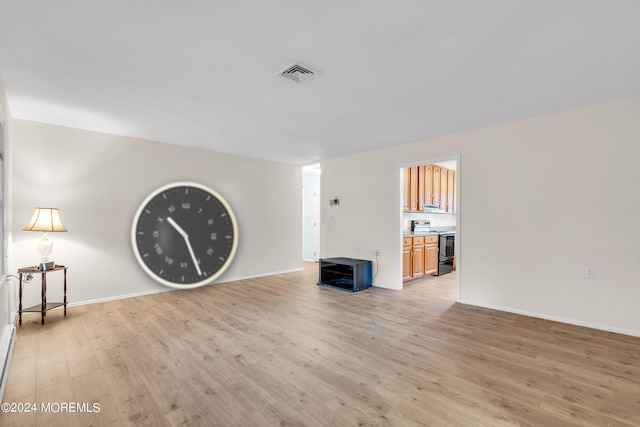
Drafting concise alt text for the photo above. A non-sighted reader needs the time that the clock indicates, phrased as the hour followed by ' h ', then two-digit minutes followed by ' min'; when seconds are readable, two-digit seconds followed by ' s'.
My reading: 10 h 26 min
